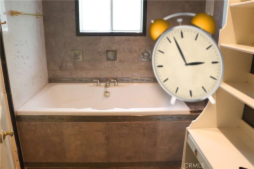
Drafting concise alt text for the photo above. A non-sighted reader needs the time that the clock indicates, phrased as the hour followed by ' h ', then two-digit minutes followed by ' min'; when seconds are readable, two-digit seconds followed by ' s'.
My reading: 2 h 57 min
